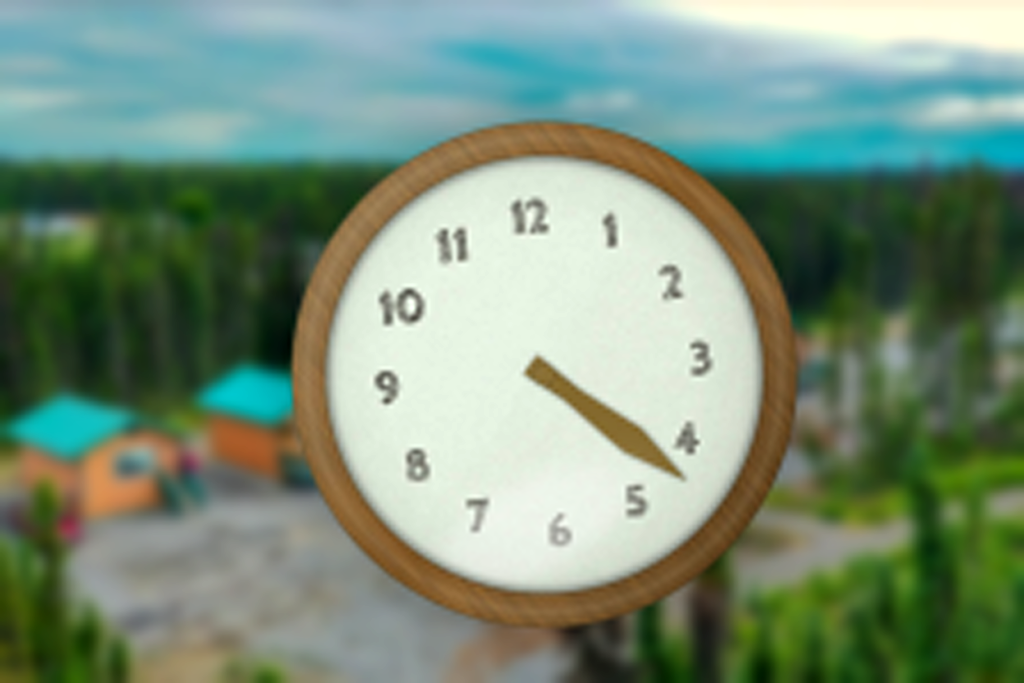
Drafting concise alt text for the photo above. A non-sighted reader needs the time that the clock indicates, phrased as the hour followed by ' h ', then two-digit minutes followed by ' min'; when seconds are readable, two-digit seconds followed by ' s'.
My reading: 4 h 22 min
